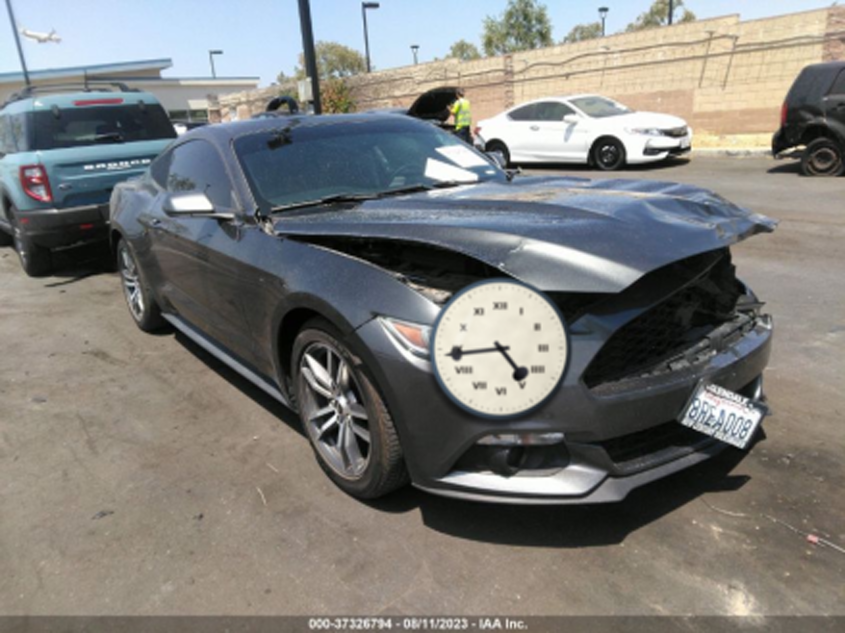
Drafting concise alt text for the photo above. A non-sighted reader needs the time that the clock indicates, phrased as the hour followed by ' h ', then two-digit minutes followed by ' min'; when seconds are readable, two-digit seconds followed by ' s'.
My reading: 4 h 44 min
